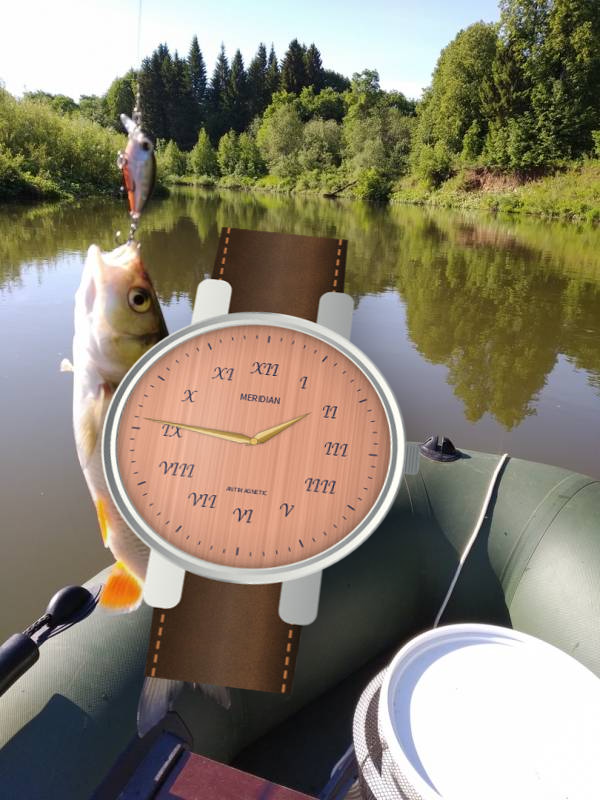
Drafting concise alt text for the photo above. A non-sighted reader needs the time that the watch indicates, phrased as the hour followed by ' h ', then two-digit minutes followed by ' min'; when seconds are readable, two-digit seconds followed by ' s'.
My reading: 1 h 46 min
